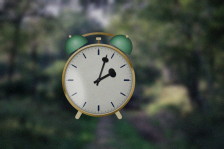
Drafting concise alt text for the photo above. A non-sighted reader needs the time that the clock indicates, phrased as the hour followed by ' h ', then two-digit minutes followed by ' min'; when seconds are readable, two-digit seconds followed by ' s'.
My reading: 2 h 03 min
